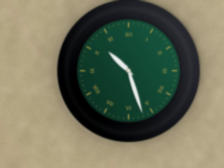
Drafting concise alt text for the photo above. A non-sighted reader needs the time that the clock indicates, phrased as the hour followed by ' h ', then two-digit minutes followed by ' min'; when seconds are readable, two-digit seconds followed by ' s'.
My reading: 10 h 27 min
